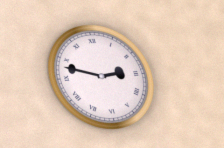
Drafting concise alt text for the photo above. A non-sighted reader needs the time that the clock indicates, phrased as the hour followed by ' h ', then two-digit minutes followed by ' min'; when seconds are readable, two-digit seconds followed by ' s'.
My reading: 2 h 48 min
